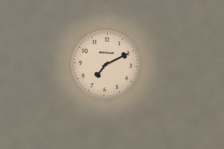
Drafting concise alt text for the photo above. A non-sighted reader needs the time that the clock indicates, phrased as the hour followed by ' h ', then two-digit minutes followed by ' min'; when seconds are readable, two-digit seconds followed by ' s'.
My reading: 7 h 10 min
